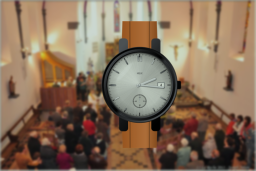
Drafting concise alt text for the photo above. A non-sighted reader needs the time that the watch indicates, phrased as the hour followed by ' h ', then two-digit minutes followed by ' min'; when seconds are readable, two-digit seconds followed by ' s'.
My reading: 2 h 16 min
